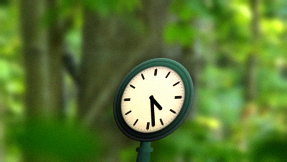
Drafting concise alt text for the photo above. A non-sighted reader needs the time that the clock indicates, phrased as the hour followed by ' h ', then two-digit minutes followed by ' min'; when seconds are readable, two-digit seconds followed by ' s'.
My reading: 4 h 28 min
